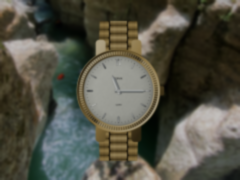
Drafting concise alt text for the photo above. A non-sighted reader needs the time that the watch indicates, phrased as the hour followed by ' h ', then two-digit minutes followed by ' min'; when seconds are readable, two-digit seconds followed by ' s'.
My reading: 11 h 15 min
